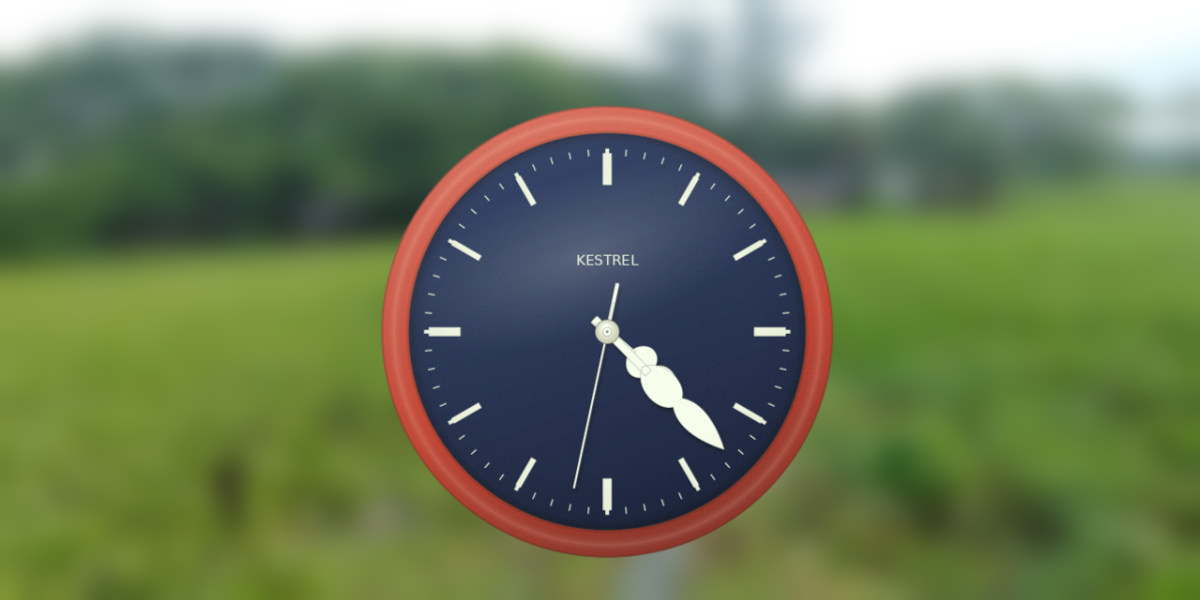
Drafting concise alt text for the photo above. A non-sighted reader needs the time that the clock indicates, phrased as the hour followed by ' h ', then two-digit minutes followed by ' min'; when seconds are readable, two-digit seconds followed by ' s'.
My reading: 4 h 22 min 32 s
